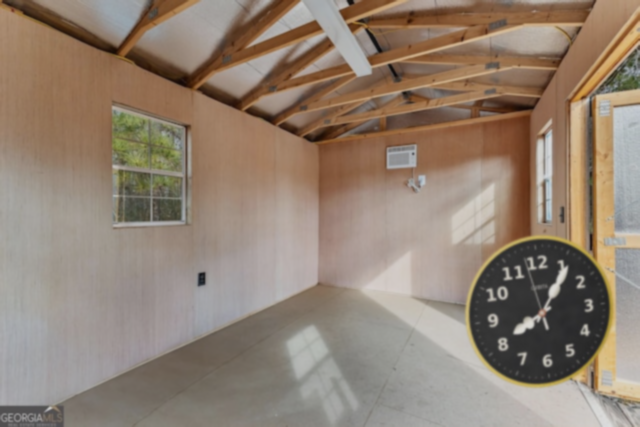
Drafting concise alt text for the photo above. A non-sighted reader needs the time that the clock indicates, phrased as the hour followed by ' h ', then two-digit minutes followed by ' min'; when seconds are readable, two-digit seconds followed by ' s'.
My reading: 8 h 05 min 58 s
